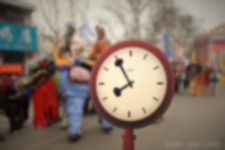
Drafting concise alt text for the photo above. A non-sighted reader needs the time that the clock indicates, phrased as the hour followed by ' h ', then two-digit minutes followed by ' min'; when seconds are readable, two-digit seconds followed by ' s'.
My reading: 7 h 55 min
